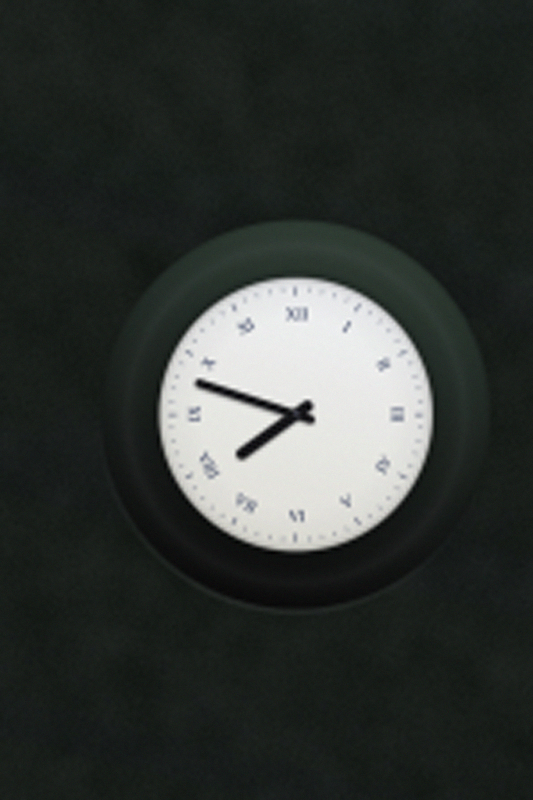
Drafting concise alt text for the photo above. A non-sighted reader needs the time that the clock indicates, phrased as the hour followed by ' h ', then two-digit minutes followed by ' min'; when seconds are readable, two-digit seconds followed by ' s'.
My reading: 7 h 48 min
